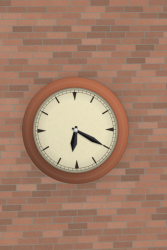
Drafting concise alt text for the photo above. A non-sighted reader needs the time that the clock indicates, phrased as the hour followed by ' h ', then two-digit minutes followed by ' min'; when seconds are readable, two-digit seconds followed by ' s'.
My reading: 6 h 20 min
